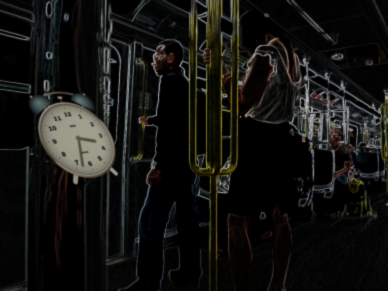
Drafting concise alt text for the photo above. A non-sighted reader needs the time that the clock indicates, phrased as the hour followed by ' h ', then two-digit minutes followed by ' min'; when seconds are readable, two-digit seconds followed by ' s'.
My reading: 3 h 33 min
